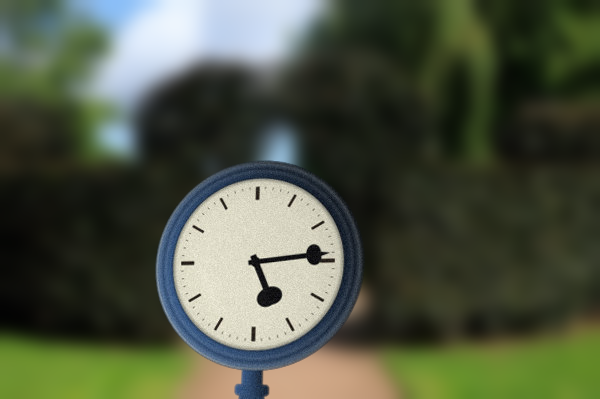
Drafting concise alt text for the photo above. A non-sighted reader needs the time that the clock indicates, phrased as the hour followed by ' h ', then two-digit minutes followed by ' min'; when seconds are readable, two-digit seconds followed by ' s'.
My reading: 5 h 14 min
